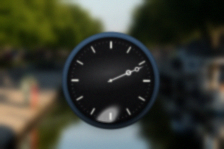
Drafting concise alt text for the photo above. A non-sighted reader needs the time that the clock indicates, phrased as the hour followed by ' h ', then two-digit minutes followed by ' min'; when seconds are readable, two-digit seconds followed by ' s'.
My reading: 2 h 11 min
